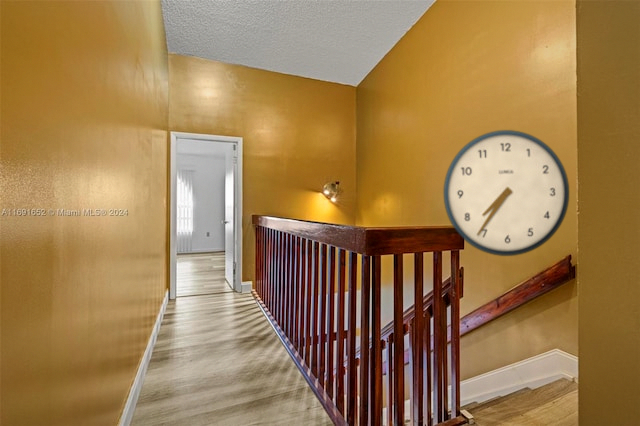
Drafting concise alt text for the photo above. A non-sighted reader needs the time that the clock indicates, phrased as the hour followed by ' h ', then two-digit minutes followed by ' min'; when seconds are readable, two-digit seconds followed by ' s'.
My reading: 7 h 36 min
